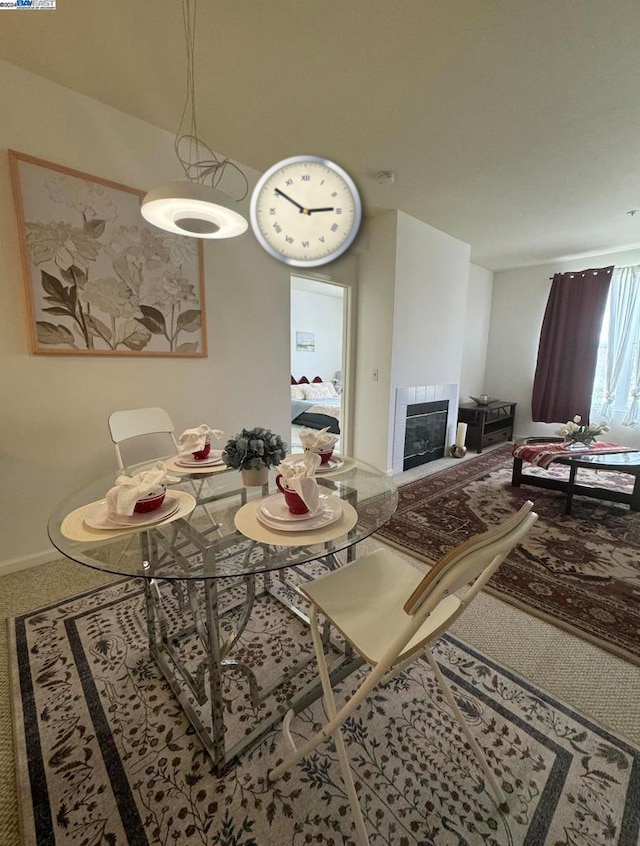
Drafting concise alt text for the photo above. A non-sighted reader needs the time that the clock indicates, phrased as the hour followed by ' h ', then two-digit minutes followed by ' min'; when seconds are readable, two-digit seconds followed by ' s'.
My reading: 2 h 51 min
